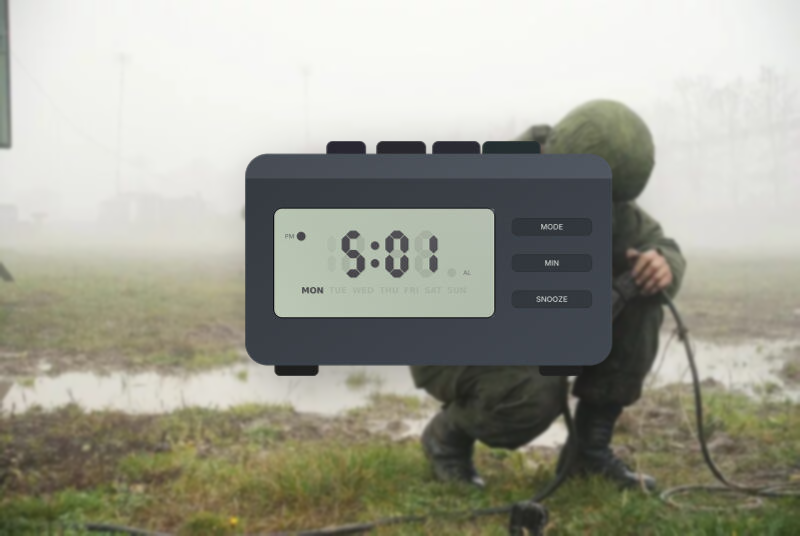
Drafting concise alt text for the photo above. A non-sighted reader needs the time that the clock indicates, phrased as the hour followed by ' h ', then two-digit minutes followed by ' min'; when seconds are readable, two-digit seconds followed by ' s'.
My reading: 5 h 01 min
